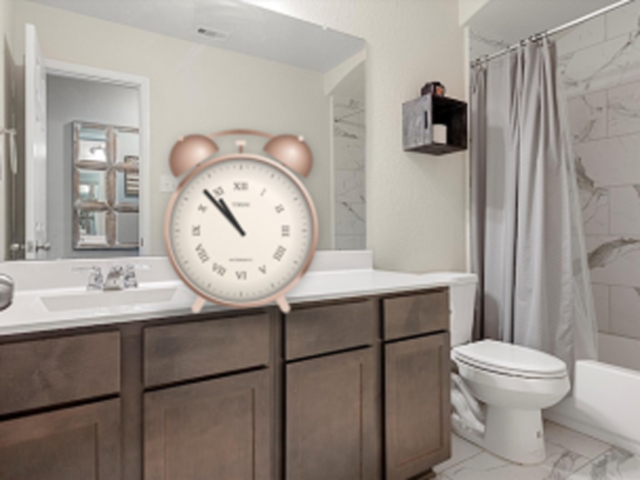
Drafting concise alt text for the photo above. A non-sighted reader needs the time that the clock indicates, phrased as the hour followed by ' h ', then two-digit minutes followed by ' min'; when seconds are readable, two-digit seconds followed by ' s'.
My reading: 10 h 53 min
